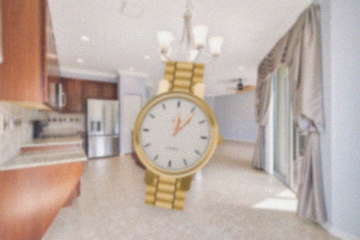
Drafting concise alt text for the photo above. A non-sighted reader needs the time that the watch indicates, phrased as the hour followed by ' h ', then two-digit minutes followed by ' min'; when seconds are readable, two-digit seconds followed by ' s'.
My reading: 12 h 06 min
